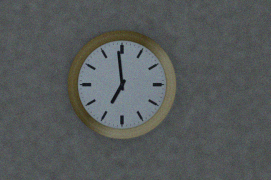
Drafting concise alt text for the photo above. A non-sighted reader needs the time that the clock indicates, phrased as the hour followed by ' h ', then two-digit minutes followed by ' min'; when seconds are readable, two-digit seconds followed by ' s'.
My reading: 6 h 59 min
